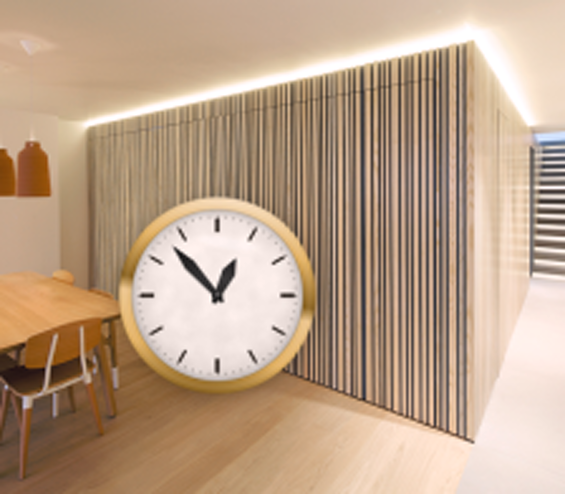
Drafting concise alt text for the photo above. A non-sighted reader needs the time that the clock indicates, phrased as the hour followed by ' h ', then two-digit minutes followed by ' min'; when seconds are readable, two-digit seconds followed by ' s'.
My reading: 12 h 53 min
